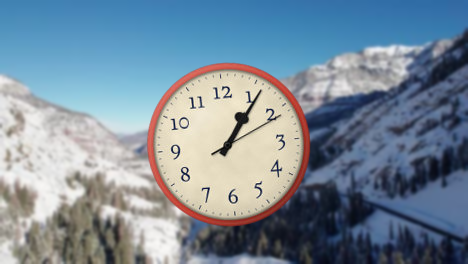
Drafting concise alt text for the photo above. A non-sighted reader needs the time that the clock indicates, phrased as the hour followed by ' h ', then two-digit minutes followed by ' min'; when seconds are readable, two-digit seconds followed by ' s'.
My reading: 1 h 06 min 11 s
